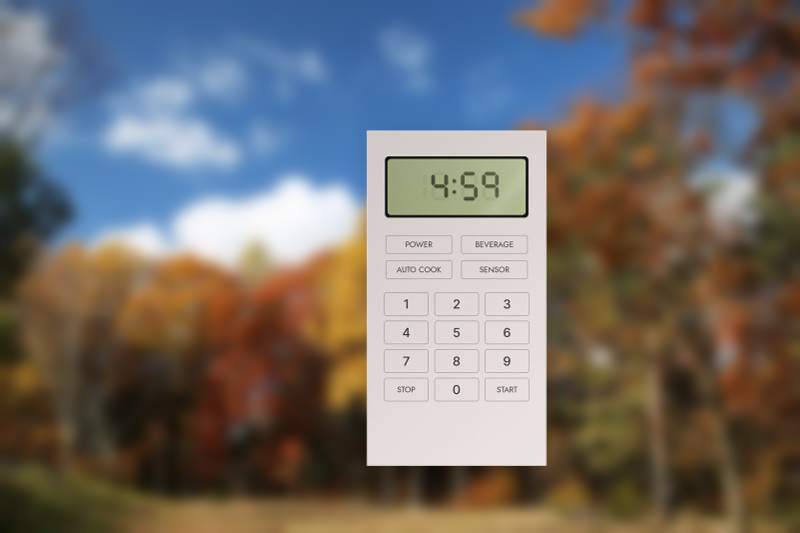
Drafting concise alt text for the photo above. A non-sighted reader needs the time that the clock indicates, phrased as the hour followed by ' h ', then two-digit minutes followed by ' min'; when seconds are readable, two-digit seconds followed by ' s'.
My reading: 4 h 59 min
